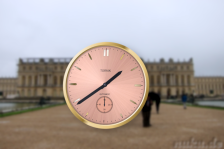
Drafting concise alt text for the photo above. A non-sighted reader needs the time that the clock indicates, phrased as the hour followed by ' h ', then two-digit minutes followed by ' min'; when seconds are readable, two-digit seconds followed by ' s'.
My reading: 1 h 39 min
